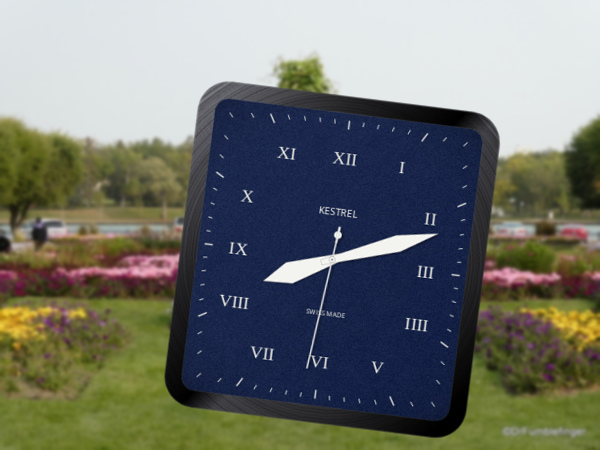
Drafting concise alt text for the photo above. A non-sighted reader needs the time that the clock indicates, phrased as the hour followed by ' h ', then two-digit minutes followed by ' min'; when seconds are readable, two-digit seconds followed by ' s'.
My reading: 8 h 11 min 31 s
